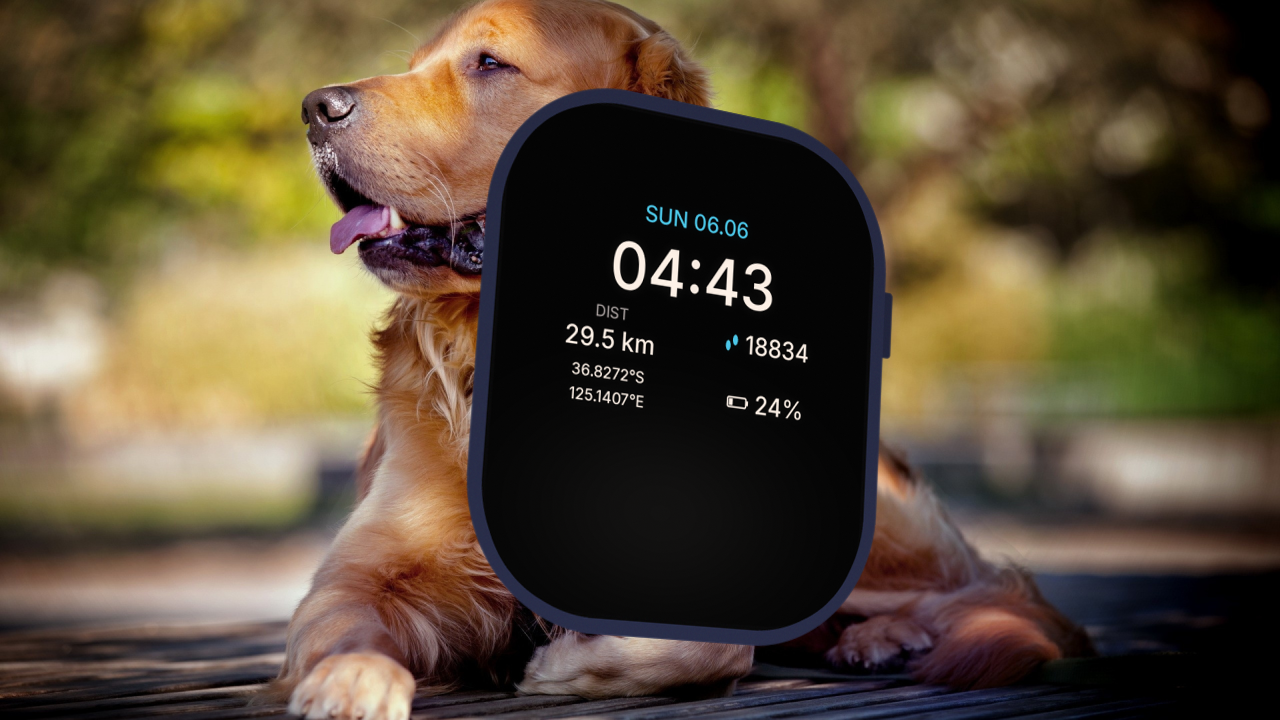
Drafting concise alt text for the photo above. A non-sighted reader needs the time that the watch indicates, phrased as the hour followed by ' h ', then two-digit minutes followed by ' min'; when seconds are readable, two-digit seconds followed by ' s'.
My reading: 4 h 43 min
